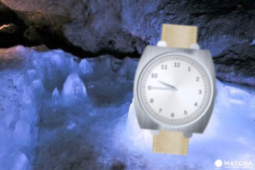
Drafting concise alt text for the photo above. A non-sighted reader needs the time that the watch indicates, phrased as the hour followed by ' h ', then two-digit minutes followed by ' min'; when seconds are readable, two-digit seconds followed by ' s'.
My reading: 9 h 45 min
